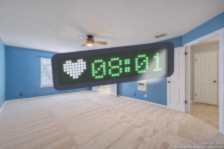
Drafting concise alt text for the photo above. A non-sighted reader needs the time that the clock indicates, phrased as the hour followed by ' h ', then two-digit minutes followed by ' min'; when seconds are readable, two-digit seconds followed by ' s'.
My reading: 8 h 01 min
